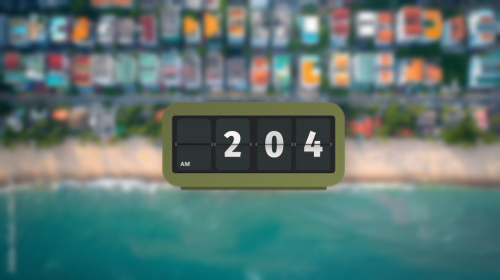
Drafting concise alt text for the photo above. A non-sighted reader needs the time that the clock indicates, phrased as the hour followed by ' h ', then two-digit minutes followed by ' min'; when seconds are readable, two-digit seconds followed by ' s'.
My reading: 2 h 04 min
